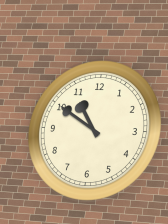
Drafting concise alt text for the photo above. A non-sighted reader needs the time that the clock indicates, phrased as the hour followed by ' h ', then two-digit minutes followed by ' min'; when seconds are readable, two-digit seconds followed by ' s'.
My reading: 10 h 50 min
